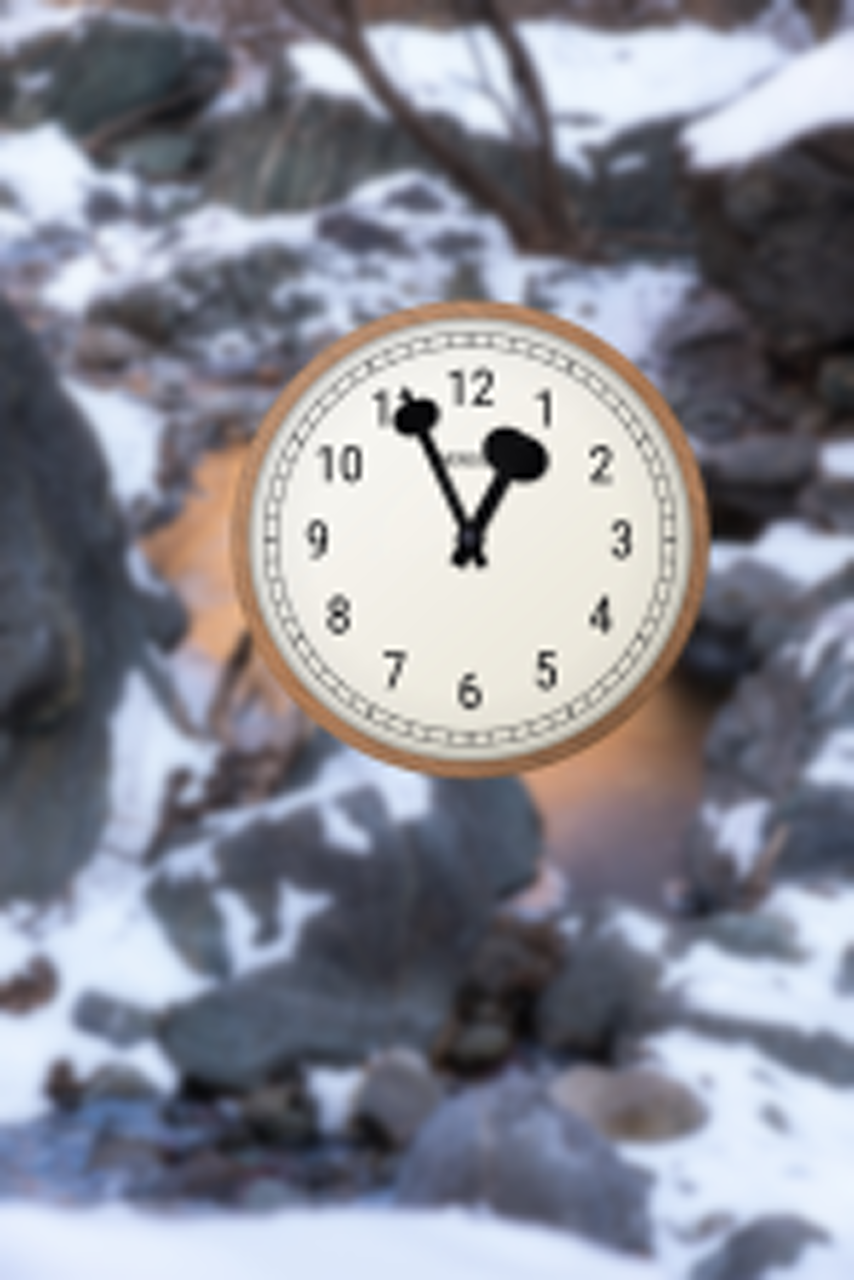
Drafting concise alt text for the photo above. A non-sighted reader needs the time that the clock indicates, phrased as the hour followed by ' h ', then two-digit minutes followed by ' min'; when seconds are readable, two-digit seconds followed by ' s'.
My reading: 12 h 56 min
